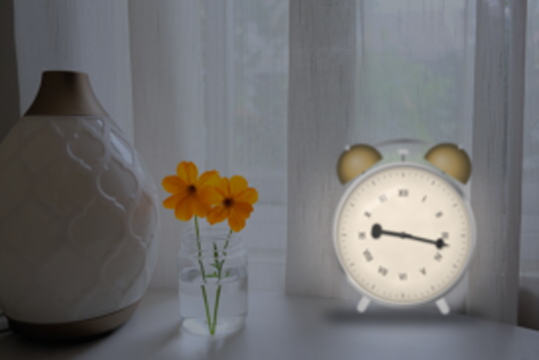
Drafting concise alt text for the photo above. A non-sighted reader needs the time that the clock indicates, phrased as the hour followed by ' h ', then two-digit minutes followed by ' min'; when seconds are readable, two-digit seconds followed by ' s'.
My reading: 9 h 17 min
